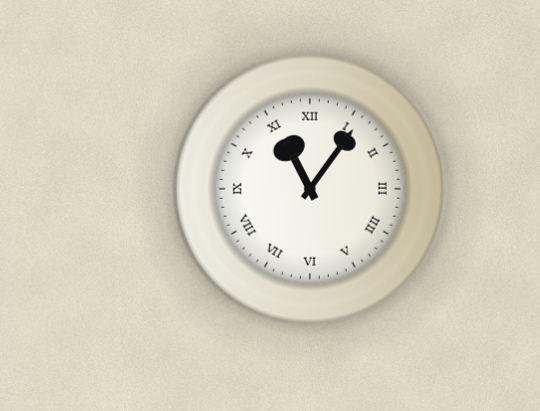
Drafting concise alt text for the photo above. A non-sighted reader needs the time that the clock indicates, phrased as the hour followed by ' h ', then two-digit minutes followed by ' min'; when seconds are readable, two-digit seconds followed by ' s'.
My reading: 11 h 06 min
